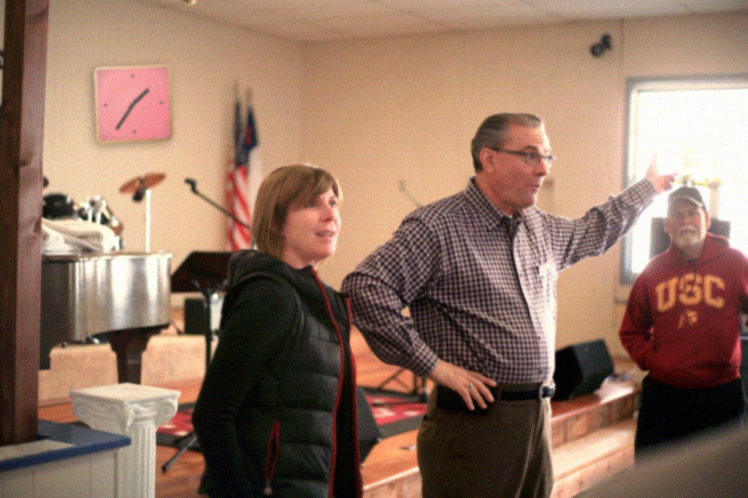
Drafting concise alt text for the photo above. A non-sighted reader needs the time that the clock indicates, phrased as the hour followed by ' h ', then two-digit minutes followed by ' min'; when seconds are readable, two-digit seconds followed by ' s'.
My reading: 1 h 36 min
